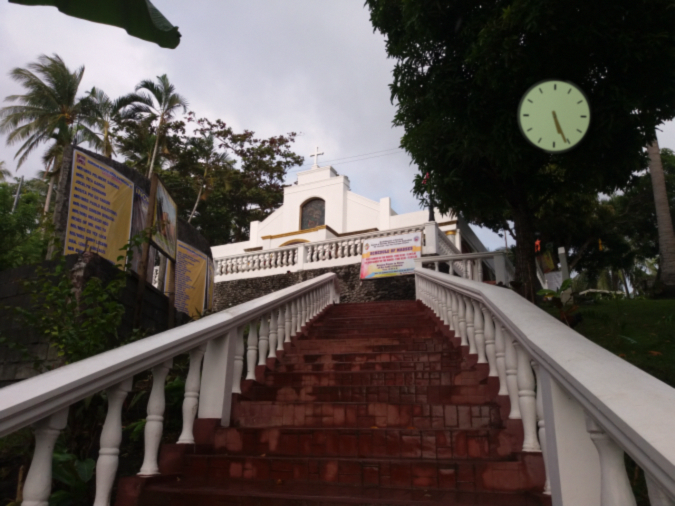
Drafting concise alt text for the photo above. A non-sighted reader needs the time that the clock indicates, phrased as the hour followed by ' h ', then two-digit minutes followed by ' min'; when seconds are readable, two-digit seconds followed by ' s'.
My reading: 5 h 26 min
